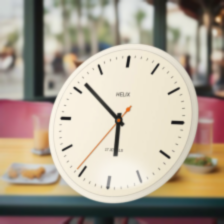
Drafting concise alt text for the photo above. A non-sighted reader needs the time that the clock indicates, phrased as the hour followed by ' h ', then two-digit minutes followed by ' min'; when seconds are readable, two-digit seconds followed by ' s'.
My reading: 5 h 51 min 36 s
